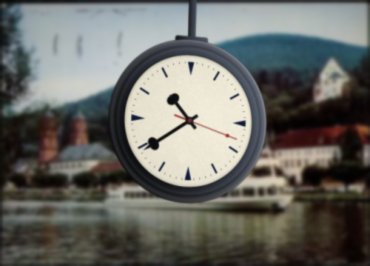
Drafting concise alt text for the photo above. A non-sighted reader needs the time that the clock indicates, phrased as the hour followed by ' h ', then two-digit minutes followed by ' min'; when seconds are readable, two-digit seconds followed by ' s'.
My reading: 10 h 39 min 18 s
